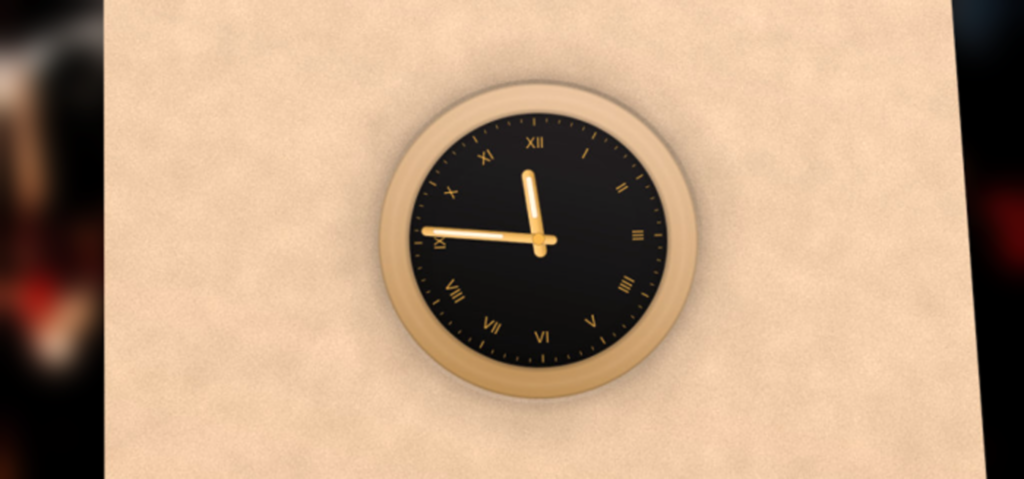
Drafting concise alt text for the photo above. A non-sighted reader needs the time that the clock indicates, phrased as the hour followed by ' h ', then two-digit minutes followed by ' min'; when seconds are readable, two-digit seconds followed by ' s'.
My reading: 11 h 46 min
